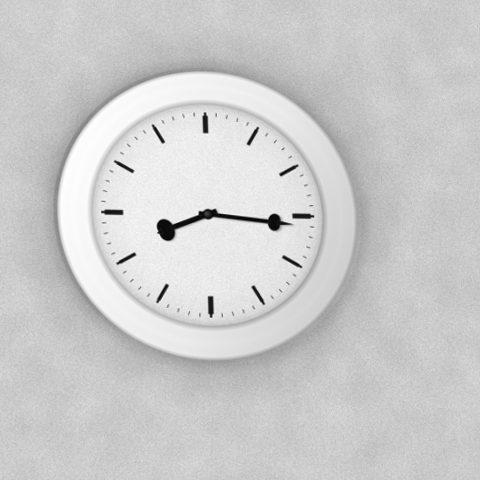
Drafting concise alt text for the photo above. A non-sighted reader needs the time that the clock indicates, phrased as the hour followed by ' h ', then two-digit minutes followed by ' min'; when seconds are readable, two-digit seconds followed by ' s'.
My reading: 8 h 16 min
